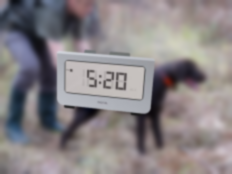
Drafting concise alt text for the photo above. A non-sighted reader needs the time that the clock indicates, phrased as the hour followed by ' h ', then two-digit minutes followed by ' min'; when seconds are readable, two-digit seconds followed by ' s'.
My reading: 5 h 20 min
